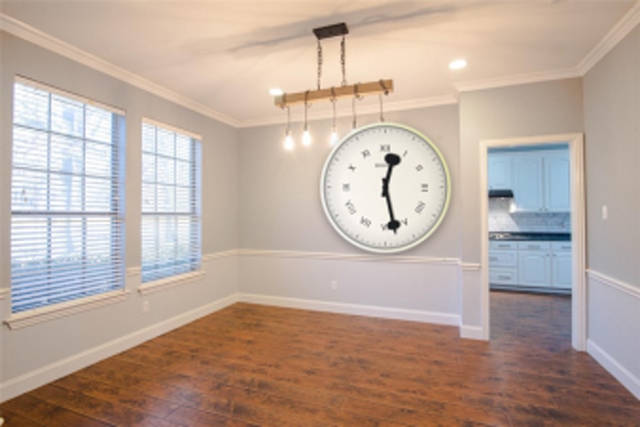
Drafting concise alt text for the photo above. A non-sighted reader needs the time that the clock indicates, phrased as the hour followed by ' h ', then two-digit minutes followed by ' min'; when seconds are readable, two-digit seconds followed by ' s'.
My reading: 12 h 28 min
